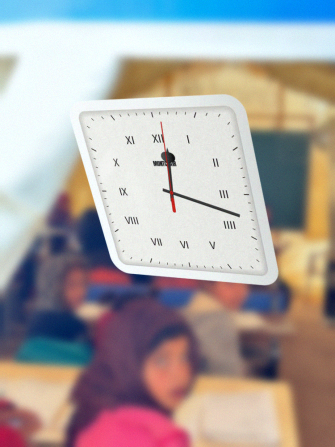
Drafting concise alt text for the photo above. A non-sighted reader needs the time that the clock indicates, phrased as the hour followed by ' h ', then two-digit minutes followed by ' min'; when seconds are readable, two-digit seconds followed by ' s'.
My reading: 12 h 18 min 01 s
